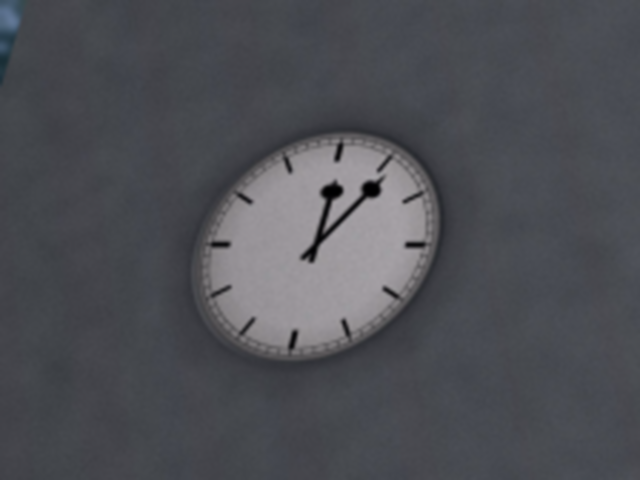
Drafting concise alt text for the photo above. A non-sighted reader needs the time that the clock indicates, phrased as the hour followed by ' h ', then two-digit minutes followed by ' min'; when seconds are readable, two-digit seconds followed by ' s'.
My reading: 12 h 06 min
